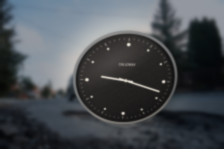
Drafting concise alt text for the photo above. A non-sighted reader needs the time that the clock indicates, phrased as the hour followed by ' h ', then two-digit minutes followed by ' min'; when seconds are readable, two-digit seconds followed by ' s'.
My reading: 9 h 18 min
